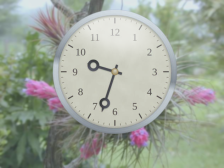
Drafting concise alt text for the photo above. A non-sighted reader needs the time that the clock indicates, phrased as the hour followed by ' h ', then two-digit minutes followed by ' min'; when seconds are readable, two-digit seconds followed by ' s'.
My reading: 9 h 33 min
